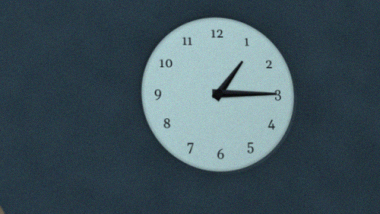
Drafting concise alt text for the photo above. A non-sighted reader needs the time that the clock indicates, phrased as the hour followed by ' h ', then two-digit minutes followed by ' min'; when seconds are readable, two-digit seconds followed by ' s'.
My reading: 1 h 15 min
